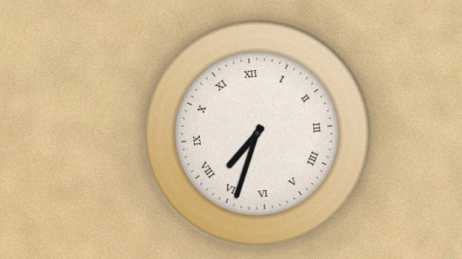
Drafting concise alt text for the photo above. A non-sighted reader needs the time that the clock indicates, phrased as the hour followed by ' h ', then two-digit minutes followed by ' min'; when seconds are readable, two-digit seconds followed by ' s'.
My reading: 7 h 34 min
